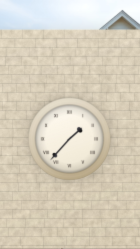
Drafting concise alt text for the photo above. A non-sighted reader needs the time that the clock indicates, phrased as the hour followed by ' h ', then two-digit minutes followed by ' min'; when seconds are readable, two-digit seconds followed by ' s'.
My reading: 1 h 37 min
